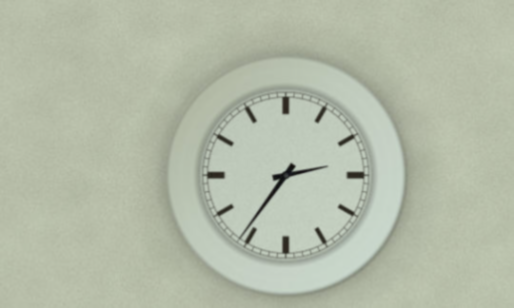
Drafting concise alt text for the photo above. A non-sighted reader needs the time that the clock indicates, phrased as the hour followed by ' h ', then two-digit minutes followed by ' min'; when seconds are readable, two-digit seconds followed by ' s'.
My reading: 2 h 36 min
